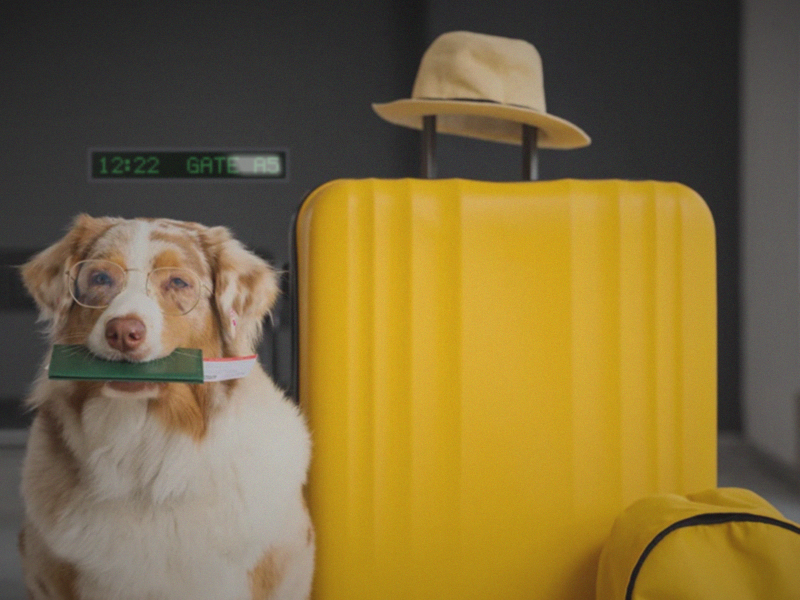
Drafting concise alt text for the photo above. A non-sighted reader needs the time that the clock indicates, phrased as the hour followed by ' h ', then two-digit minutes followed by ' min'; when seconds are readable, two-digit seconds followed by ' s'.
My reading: 12 h 22 min
